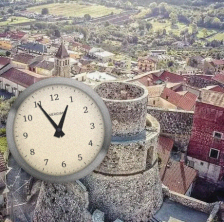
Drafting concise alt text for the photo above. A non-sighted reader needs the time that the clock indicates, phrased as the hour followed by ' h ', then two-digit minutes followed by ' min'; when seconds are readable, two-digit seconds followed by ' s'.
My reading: 12 h 55 min
